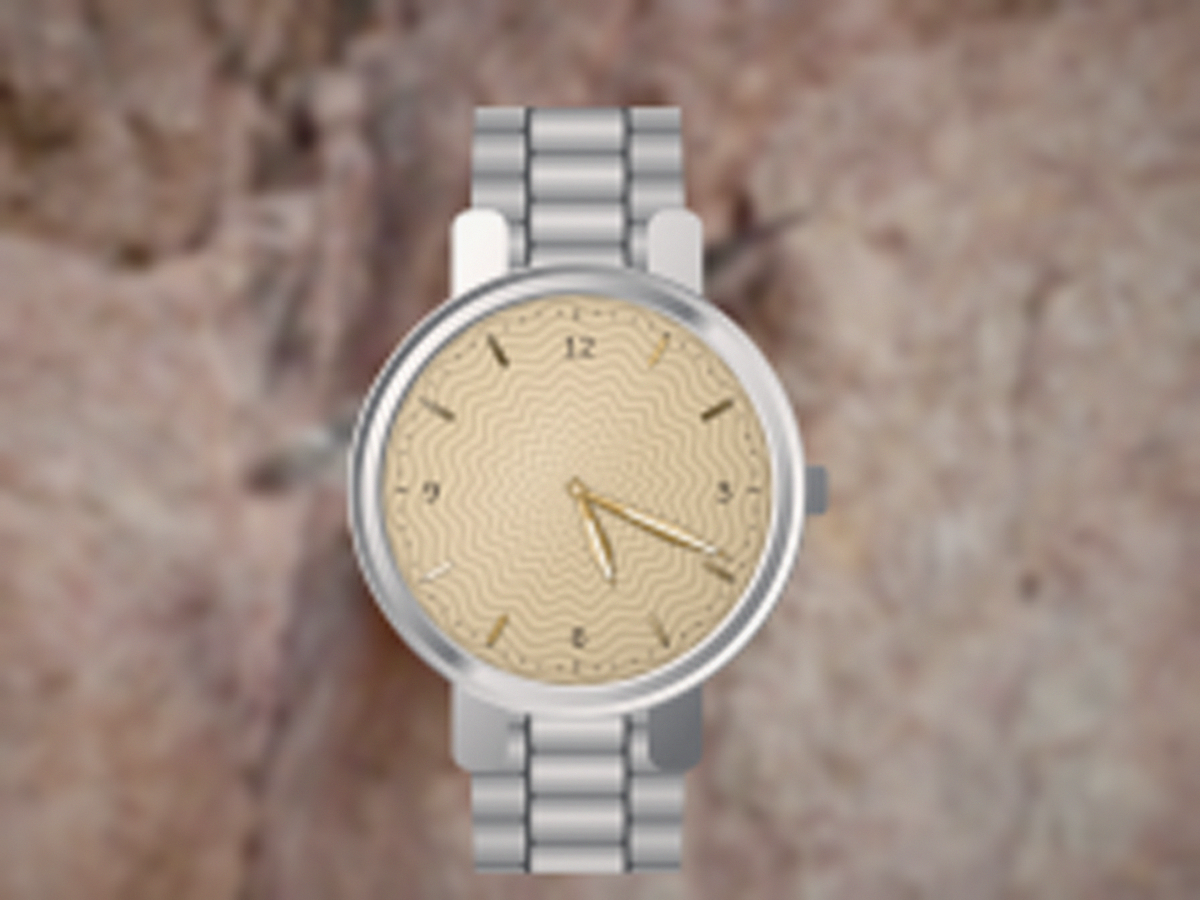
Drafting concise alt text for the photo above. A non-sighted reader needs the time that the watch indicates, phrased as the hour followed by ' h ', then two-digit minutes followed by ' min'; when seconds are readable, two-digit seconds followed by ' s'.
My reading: 5 h 19 min
